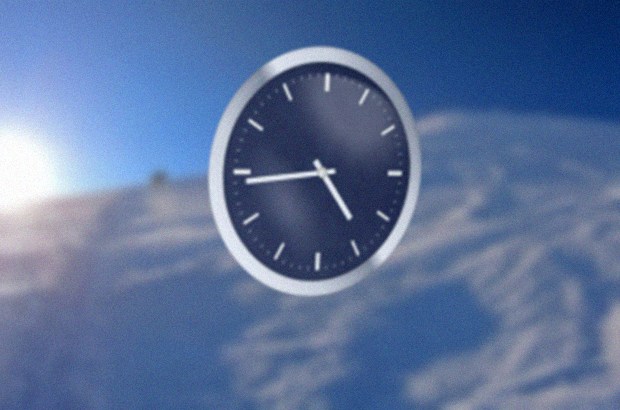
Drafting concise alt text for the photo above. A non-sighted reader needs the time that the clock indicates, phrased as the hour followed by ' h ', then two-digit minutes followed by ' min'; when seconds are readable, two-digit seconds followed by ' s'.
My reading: 4 h 44 min
